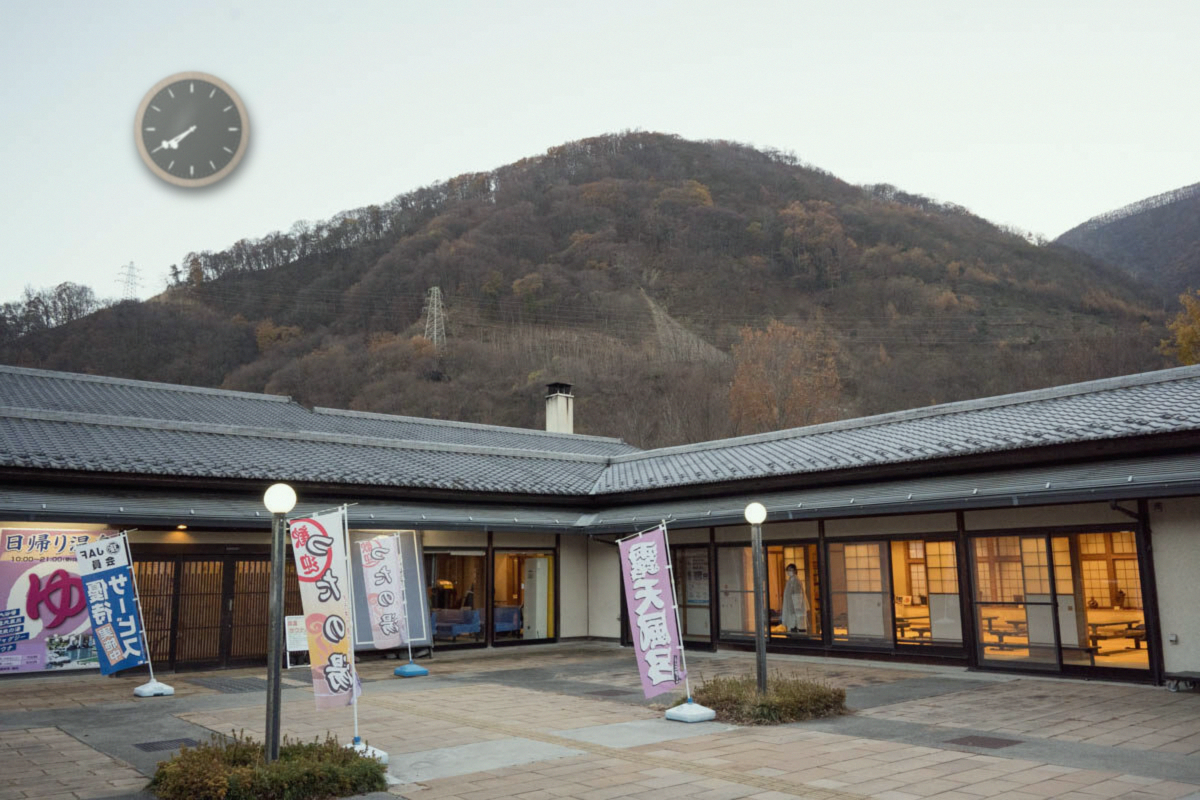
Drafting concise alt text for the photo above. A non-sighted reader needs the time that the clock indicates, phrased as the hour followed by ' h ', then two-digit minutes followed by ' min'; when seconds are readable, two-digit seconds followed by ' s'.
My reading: 7 h 40 min
